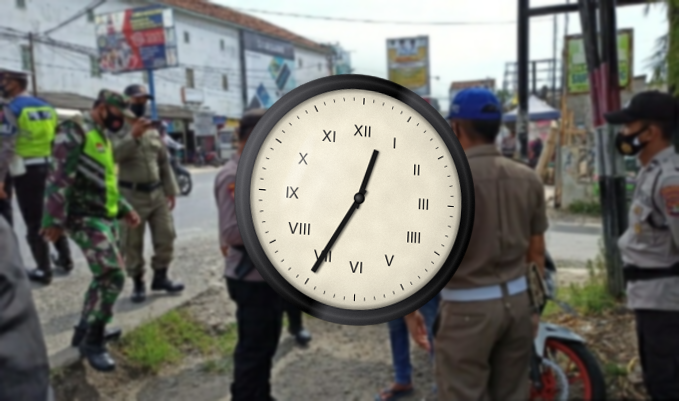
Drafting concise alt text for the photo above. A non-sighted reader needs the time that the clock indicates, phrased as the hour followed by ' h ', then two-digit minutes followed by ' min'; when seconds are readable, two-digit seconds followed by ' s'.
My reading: 12 h 35 min
